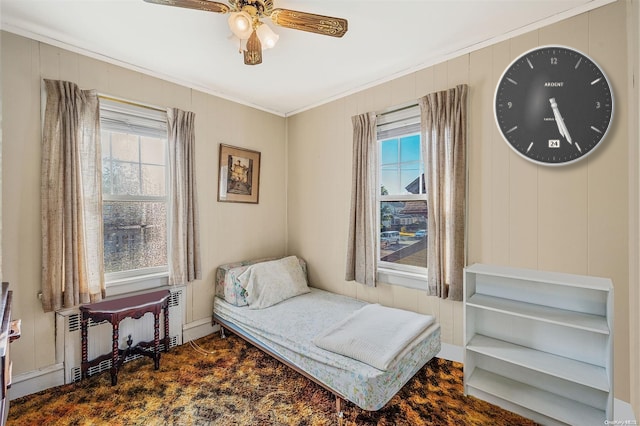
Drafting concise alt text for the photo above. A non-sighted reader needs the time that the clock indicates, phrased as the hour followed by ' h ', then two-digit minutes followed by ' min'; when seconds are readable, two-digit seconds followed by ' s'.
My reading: 5 h 26 min
